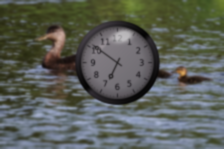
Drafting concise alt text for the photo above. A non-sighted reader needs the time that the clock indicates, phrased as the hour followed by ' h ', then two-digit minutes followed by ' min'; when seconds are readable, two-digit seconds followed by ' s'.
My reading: 6 h 51 min
